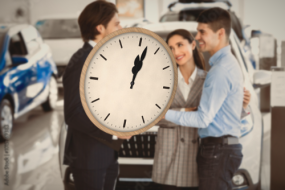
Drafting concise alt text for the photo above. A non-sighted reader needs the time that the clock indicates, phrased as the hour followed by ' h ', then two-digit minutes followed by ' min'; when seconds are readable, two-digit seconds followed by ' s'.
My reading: 12 h 02 min
